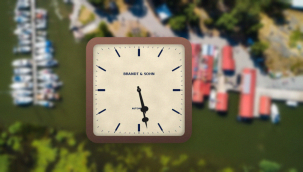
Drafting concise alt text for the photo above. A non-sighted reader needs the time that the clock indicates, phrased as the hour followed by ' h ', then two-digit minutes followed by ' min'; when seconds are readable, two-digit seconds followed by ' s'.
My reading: 5 h 28 min
